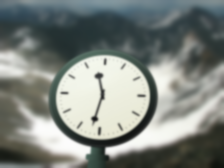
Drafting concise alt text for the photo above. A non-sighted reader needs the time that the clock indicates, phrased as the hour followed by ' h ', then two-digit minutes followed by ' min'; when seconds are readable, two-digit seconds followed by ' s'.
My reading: 11 h 32 min
